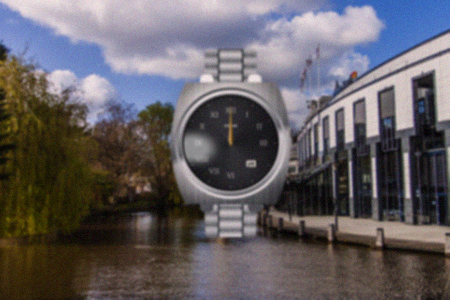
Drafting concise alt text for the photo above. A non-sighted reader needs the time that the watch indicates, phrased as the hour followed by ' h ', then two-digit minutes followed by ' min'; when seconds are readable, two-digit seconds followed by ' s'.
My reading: 12 h 00 min
